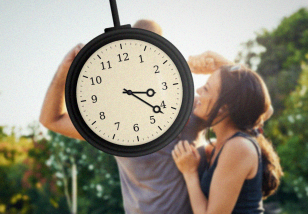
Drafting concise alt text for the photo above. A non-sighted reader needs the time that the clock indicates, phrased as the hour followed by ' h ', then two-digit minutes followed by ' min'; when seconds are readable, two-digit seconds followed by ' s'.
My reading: 3 h 22 min
